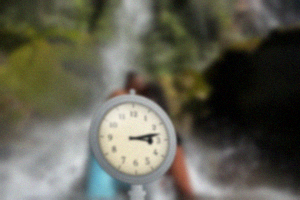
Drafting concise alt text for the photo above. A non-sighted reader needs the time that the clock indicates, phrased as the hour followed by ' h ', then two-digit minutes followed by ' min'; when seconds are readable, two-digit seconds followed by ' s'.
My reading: 3 h 13 min
